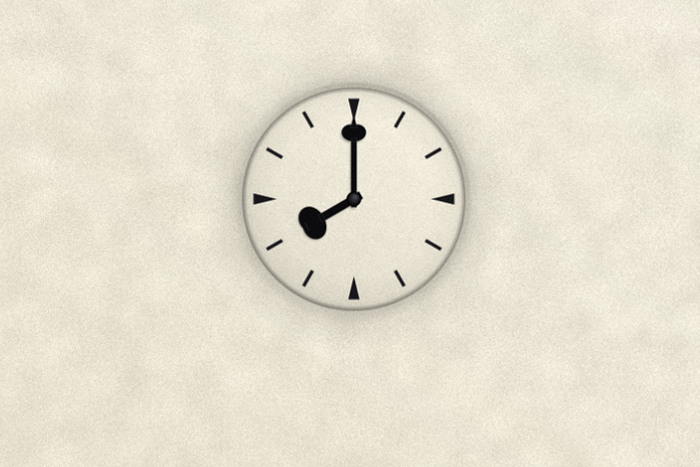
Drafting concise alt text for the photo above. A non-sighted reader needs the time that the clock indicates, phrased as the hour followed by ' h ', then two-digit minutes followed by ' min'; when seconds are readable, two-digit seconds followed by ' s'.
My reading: 8 h 00 min
